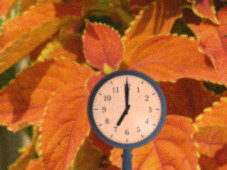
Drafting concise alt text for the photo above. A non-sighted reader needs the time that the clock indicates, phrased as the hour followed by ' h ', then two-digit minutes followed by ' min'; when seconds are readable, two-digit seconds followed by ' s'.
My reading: 7 h 00 min
